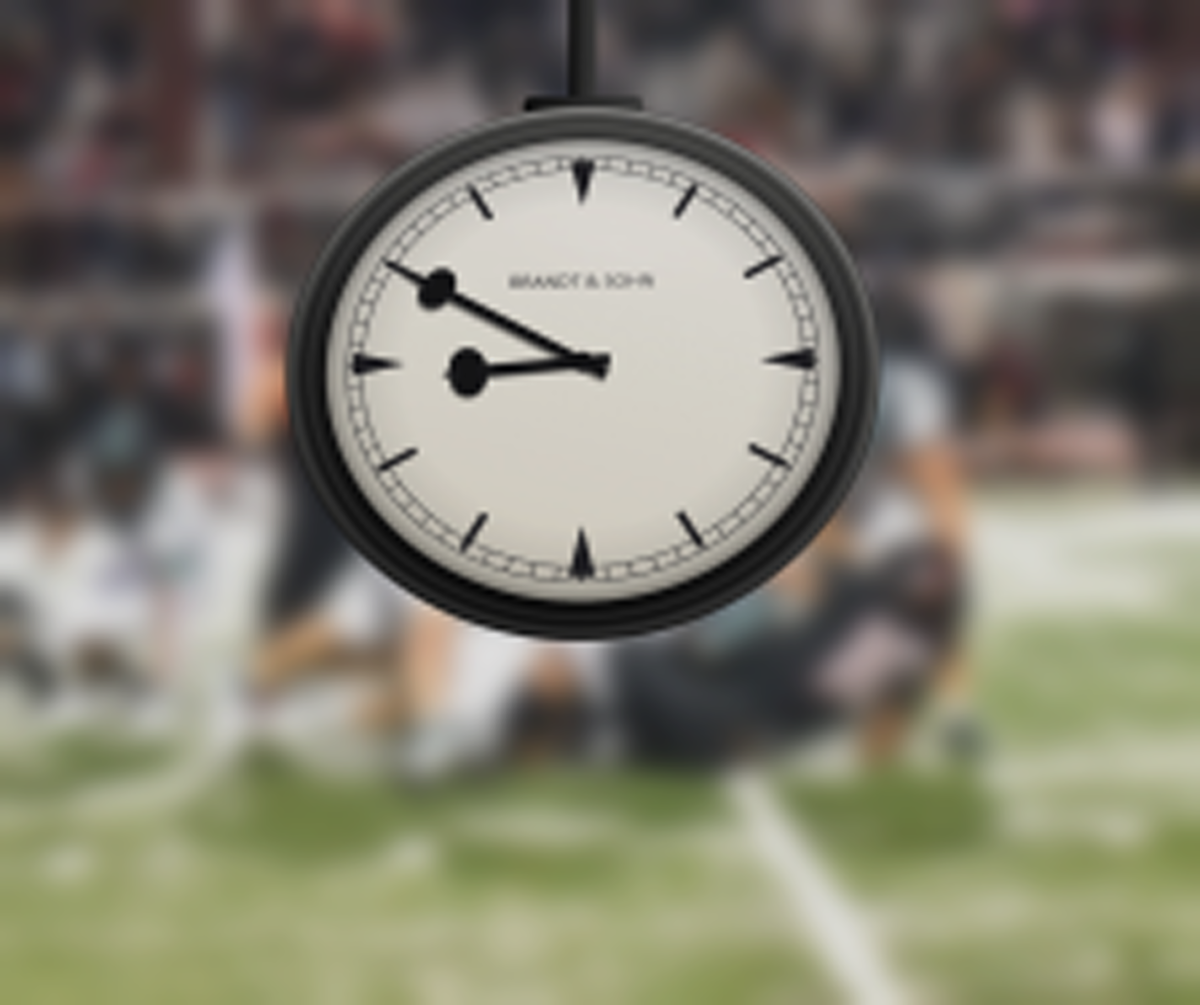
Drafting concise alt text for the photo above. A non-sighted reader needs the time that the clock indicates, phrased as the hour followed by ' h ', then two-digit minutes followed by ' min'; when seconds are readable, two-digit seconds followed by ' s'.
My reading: 8 h 50 min
